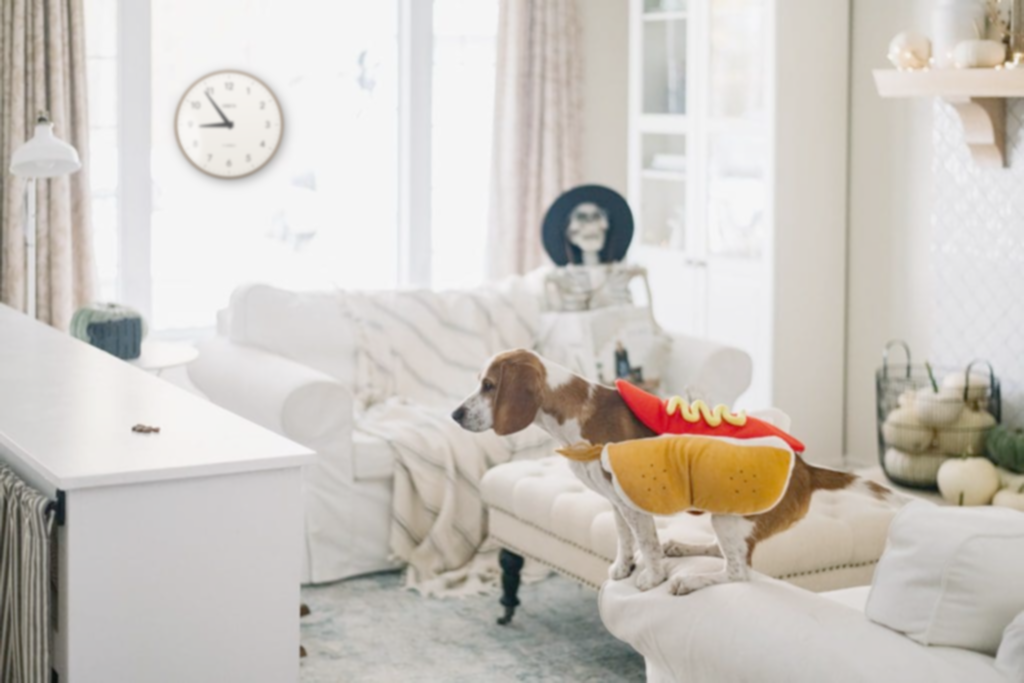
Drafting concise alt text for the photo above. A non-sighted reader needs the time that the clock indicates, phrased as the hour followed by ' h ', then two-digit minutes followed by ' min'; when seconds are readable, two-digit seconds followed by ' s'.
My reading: 8 h 54 min
